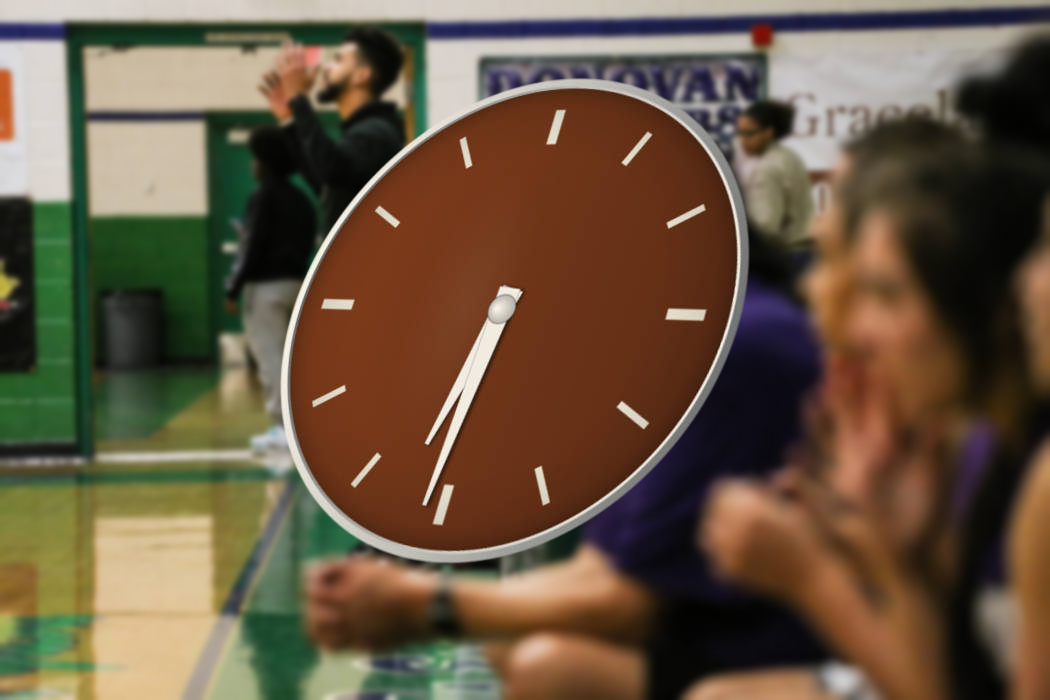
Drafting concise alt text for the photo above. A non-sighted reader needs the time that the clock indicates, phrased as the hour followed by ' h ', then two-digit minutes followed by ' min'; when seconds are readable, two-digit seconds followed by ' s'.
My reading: 6 h 31 min
